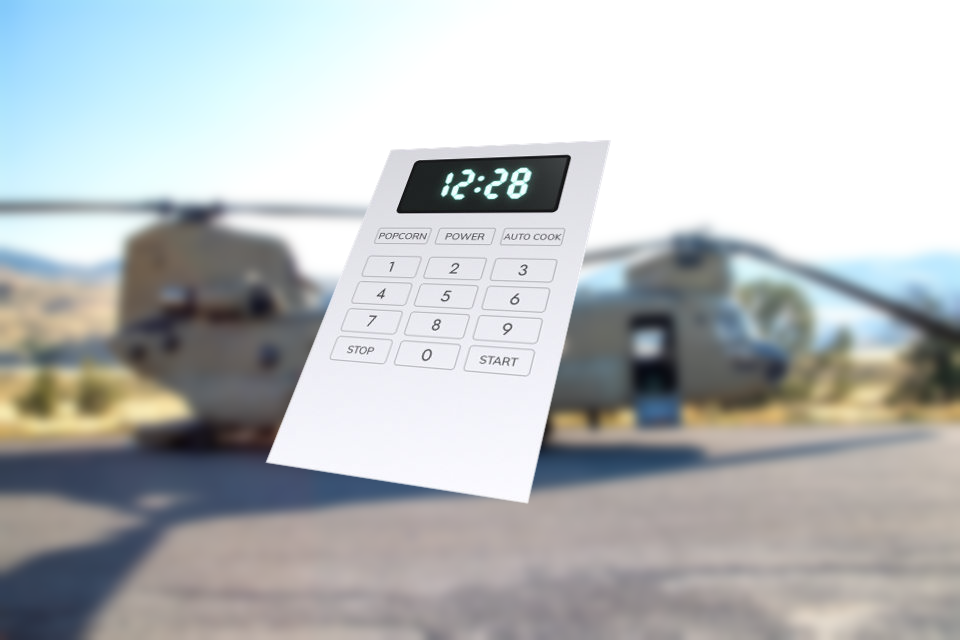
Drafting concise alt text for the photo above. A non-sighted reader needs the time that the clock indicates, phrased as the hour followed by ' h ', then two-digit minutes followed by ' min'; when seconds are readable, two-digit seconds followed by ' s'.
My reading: 12 h 28 min
